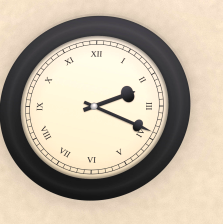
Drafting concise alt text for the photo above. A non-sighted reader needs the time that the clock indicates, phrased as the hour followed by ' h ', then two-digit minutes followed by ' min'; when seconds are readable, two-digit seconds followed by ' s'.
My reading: 2 h 19 min
